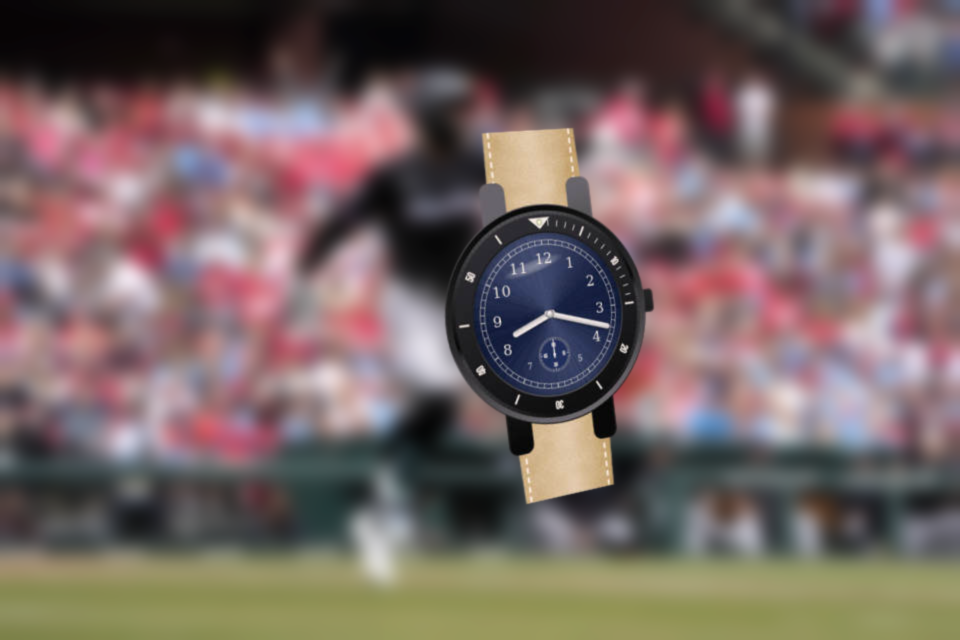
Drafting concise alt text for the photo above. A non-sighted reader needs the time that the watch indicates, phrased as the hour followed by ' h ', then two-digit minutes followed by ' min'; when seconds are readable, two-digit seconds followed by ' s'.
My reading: 8 h 18 min
